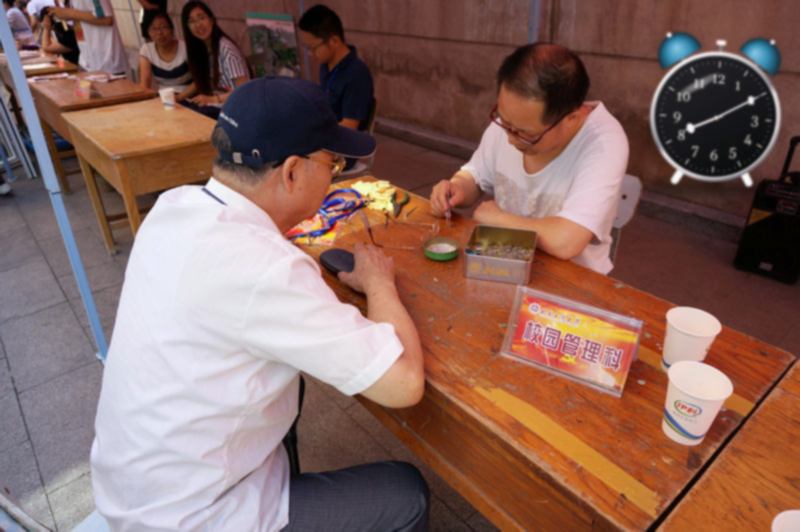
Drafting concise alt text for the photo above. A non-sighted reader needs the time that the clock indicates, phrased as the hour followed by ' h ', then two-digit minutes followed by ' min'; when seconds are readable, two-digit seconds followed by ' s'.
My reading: 8 h 10 min
